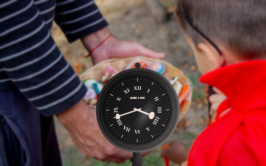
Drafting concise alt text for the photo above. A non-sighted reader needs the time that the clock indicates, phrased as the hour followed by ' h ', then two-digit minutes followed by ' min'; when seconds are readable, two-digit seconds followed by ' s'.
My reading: 3 h 42 min
